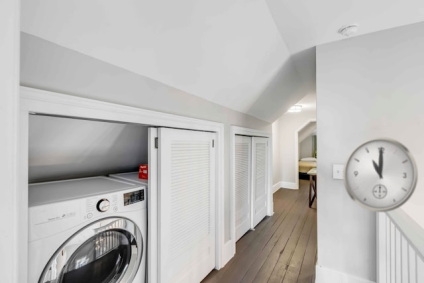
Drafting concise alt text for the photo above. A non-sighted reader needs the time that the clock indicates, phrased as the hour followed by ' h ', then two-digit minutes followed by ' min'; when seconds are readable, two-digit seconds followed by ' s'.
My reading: 11 h 00 min
